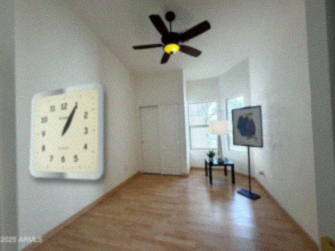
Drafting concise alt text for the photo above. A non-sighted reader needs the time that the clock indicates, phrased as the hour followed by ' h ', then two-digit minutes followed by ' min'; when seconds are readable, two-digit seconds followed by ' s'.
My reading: 1 h 05 min
